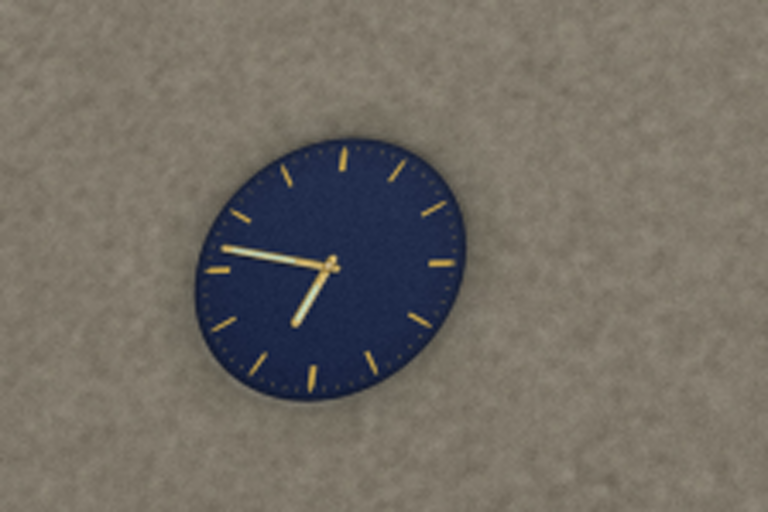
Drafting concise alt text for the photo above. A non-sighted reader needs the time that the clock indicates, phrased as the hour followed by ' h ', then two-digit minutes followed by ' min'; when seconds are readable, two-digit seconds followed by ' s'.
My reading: 6 h 47 min
